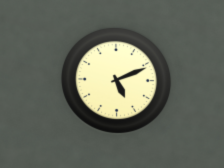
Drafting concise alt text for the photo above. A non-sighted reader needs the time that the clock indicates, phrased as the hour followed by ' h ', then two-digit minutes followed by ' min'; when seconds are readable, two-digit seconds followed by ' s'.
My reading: 5 h 11 min
